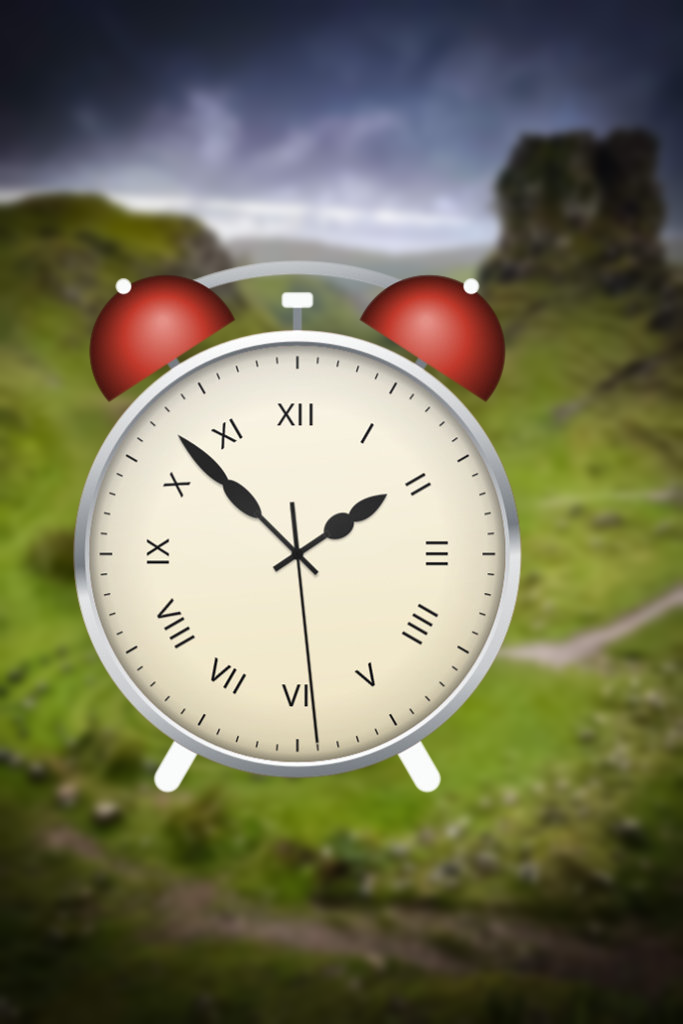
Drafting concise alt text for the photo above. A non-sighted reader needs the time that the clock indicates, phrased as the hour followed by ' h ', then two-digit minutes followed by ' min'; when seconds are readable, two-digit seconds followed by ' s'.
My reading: 1 h 52 min 29 s
